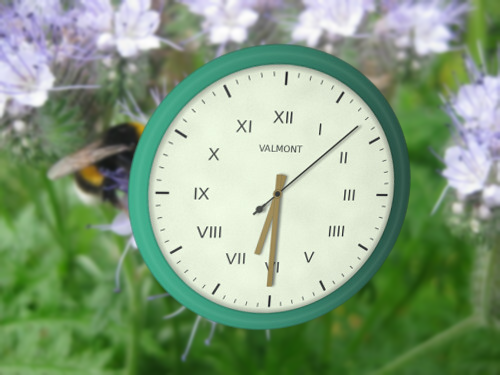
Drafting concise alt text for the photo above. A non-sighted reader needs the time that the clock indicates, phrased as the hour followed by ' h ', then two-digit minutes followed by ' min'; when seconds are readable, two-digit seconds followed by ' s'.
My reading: 6 h 30 min 08 s
